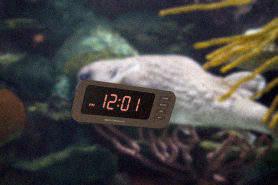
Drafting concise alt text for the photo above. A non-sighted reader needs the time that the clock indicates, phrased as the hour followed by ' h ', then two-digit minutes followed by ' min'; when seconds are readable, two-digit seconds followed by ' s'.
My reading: 12 h 01 min
